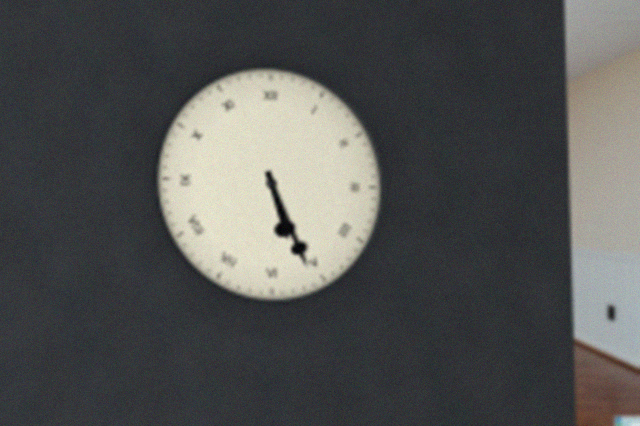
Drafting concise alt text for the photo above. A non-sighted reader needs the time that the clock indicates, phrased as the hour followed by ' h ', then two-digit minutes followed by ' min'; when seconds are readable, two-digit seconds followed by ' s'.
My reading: 5 h 26 min
